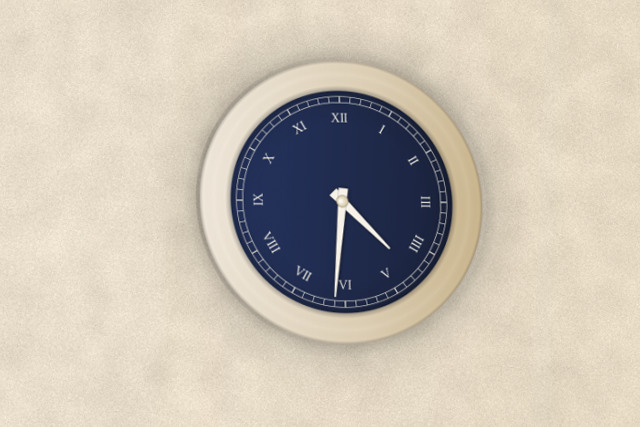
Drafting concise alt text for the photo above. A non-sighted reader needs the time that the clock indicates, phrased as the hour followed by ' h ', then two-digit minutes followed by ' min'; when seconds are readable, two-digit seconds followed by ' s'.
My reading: 4 h 31 min
